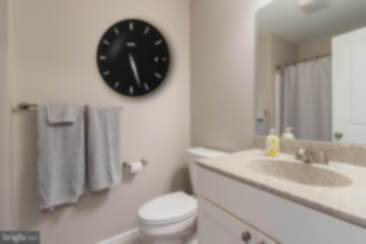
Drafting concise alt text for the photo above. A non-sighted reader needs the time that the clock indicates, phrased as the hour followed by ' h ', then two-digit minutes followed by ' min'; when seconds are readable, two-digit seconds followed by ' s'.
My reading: 5 h 27 min
